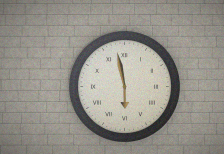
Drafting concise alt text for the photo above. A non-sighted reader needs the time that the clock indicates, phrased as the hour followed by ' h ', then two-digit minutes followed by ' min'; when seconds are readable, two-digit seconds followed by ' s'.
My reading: 5 h 58 min
